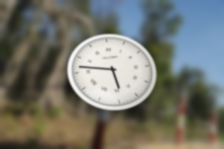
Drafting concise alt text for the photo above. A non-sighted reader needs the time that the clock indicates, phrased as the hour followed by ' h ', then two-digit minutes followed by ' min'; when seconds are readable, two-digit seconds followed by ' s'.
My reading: 5 h 47 min
